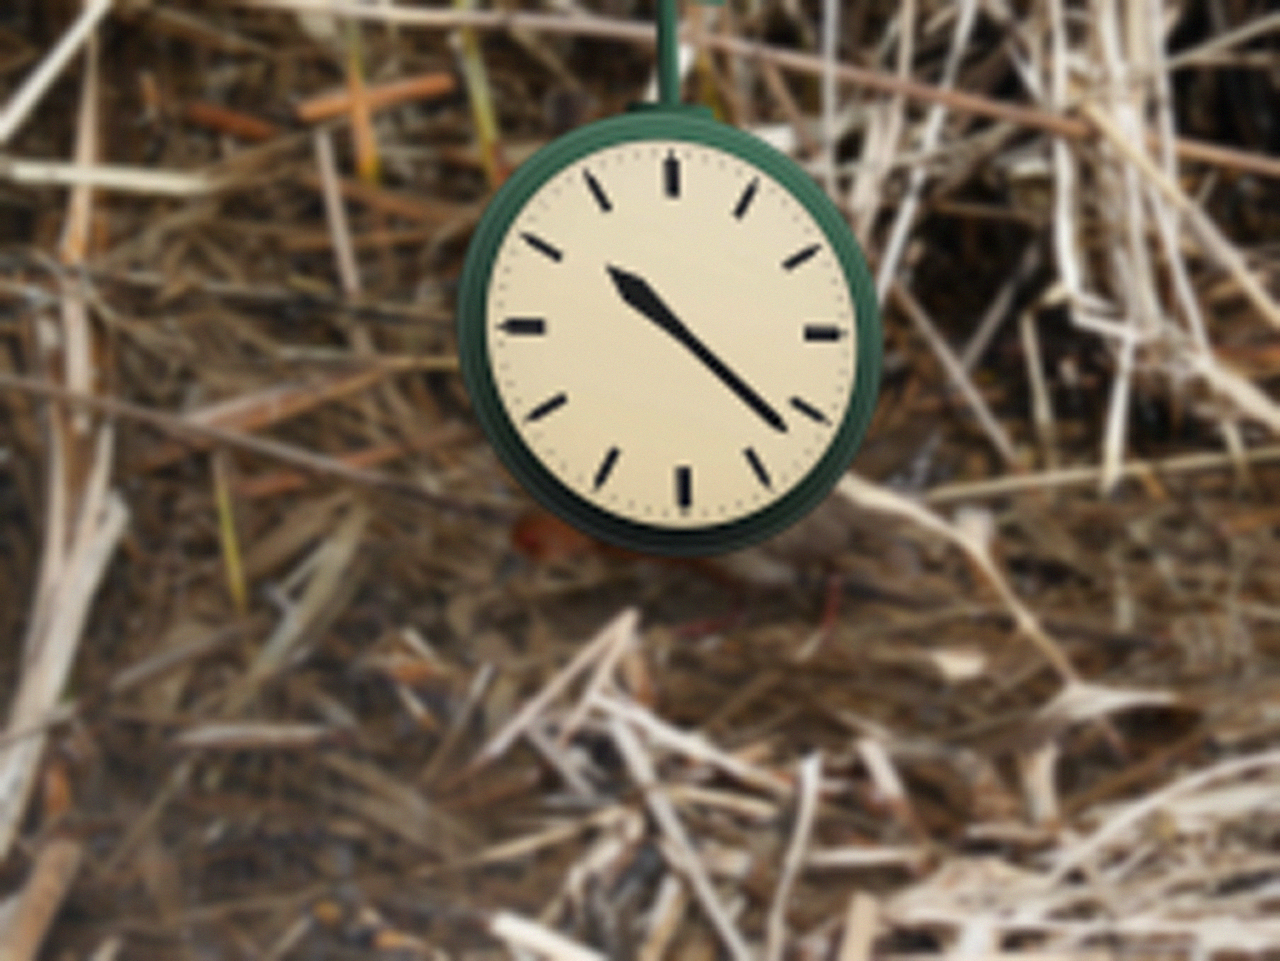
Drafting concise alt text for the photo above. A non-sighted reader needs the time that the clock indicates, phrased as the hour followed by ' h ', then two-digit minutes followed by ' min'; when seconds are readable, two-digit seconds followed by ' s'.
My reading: 10 h 22 min
